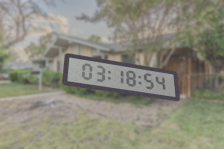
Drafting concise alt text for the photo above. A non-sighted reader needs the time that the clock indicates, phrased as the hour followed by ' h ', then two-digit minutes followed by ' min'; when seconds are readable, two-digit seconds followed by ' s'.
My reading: 3 h 18 min 54 s
